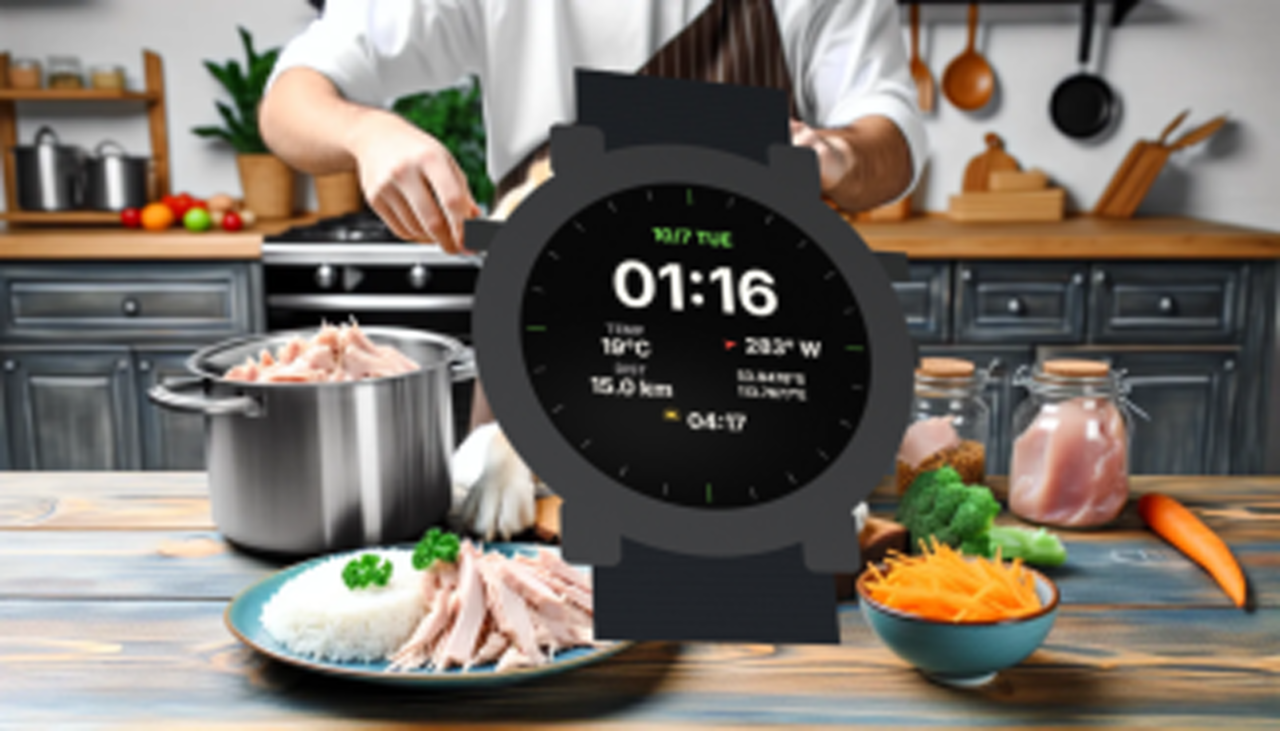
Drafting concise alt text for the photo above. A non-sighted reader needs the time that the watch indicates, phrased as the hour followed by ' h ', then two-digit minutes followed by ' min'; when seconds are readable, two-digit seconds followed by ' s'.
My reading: 1 h 16 min
